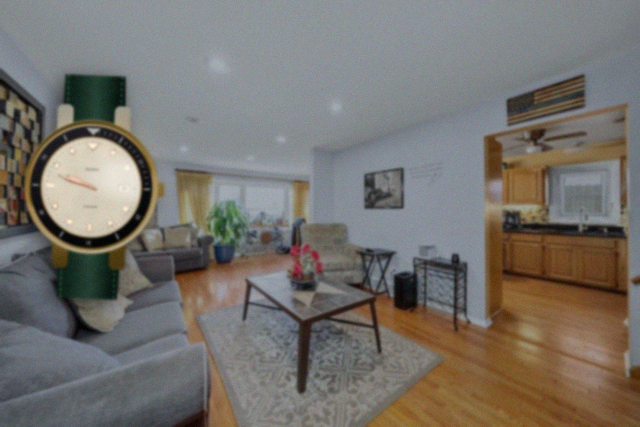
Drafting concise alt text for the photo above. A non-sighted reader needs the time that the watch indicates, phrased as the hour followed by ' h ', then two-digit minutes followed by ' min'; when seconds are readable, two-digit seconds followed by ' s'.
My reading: 9 h 48 min
